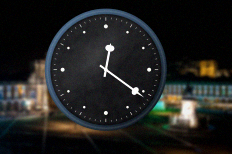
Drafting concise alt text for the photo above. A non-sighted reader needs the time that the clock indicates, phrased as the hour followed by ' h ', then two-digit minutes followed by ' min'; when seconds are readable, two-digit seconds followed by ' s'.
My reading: 12 h 21 min
